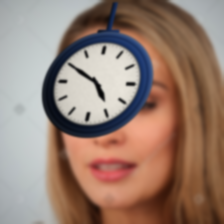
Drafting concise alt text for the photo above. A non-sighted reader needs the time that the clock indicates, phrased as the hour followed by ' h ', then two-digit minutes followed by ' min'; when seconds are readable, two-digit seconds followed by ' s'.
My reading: 4 h 50 min
